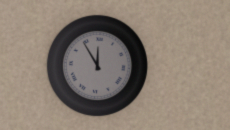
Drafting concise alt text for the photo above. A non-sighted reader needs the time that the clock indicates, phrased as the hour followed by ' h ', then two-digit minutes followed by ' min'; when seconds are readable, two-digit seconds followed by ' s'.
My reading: 11 h 54 min
